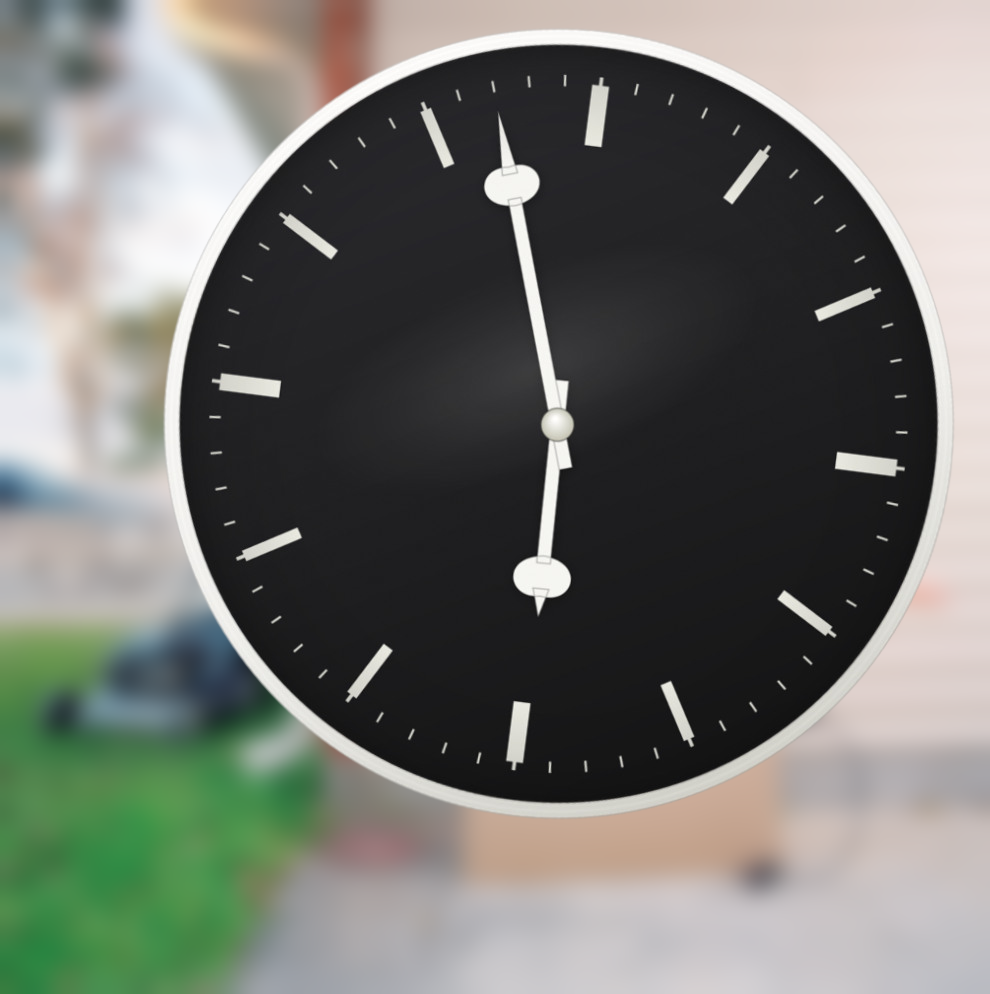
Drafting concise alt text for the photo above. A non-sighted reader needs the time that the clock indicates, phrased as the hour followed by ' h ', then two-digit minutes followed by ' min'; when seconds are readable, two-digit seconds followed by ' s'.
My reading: 5 h 57 min
